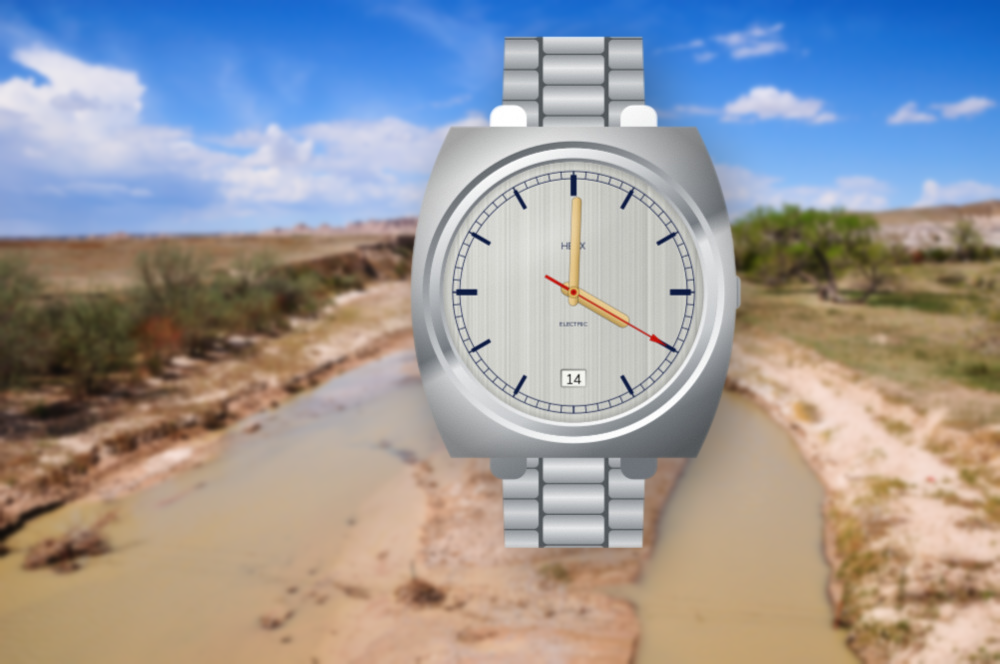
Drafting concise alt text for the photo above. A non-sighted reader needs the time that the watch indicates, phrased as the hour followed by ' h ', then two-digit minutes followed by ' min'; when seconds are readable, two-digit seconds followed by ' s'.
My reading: 4 h 00 min 20 s
